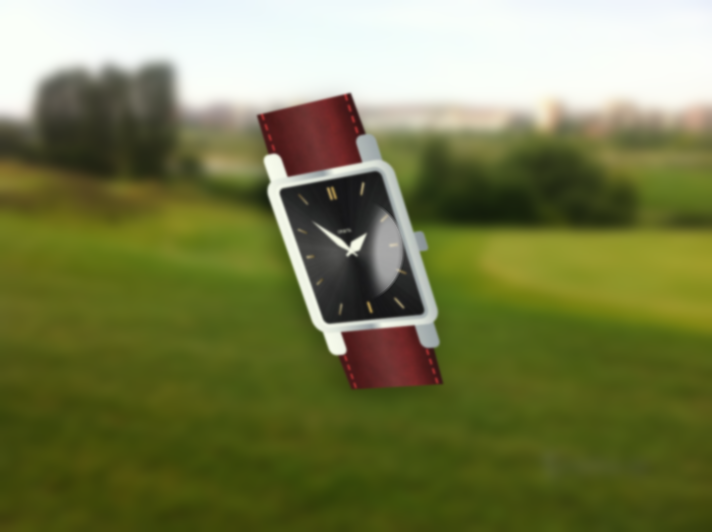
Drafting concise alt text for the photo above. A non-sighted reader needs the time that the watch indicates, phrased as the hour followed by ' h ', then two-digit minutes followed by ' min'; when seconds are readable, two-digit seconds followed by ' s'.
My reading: 1 h 53 min
